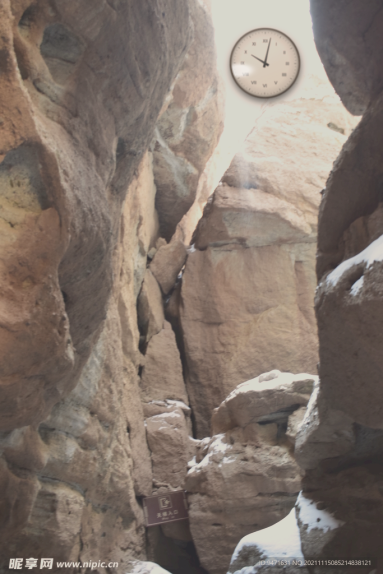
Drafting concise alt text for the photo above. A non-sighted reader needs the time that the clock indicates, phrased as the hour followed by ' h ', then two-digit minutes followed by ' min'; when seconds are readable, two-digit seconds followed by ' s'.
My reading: 10 h 02 min
